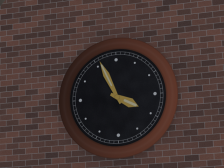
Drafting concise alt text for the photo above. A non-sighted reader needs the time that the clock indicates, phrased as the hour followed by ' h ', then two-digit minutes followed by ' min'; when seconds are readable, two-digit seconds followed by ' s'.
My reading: 3 h 56 min
